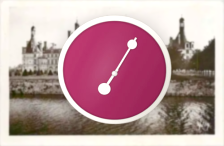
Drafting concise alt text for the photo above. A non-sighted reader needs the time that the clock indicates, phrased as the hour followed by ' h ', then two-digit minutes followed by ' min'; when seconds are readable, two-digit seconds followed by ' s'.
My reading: 7 h 05 min
